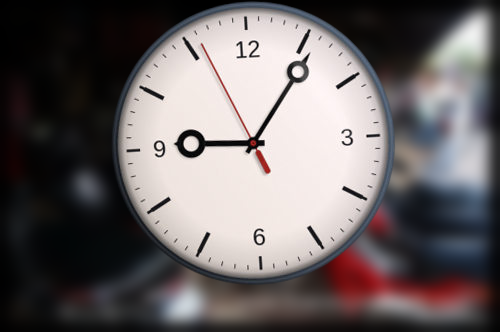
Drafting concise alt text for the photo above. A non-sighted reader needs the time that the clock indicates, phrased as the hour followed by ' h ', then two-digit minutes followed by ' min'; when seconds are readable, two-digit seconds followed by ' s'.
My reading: 9 h 05 min 56 s
